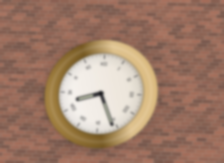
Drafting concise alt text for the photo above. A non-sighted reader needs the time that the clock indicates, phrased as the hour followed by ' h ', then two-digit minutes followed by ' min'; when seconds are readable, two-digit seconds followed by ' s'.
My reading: 8 h 26 min
